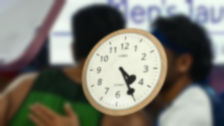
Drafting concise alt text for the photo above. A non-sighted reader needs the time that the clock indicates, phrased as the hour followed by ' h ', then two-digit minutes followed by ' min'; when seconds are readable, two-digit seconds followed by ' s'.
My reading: 4 h 25 min
